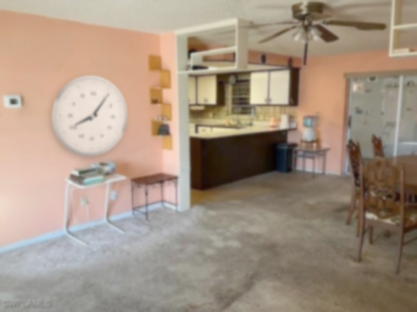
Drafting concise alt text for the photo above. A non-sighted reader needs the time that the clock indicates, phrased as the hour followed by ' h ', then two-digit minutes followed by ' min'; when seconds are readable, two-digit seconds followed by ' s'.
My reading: 8 h 06 min
